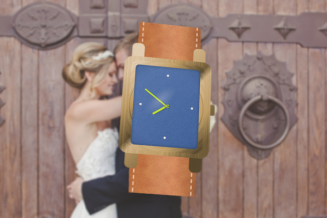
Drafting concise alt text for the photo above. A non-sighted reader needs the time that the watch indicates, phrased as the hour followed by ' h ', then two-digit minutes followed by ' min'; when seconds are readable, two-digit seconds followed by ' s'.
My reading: 7 h 51 min
